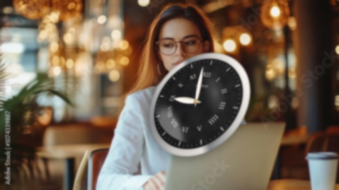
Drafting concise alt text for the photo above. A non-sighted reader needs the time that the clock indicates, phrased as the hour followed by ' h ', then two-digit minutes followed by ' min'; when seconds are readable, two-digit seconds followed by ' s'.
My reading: 8 h 58 min
